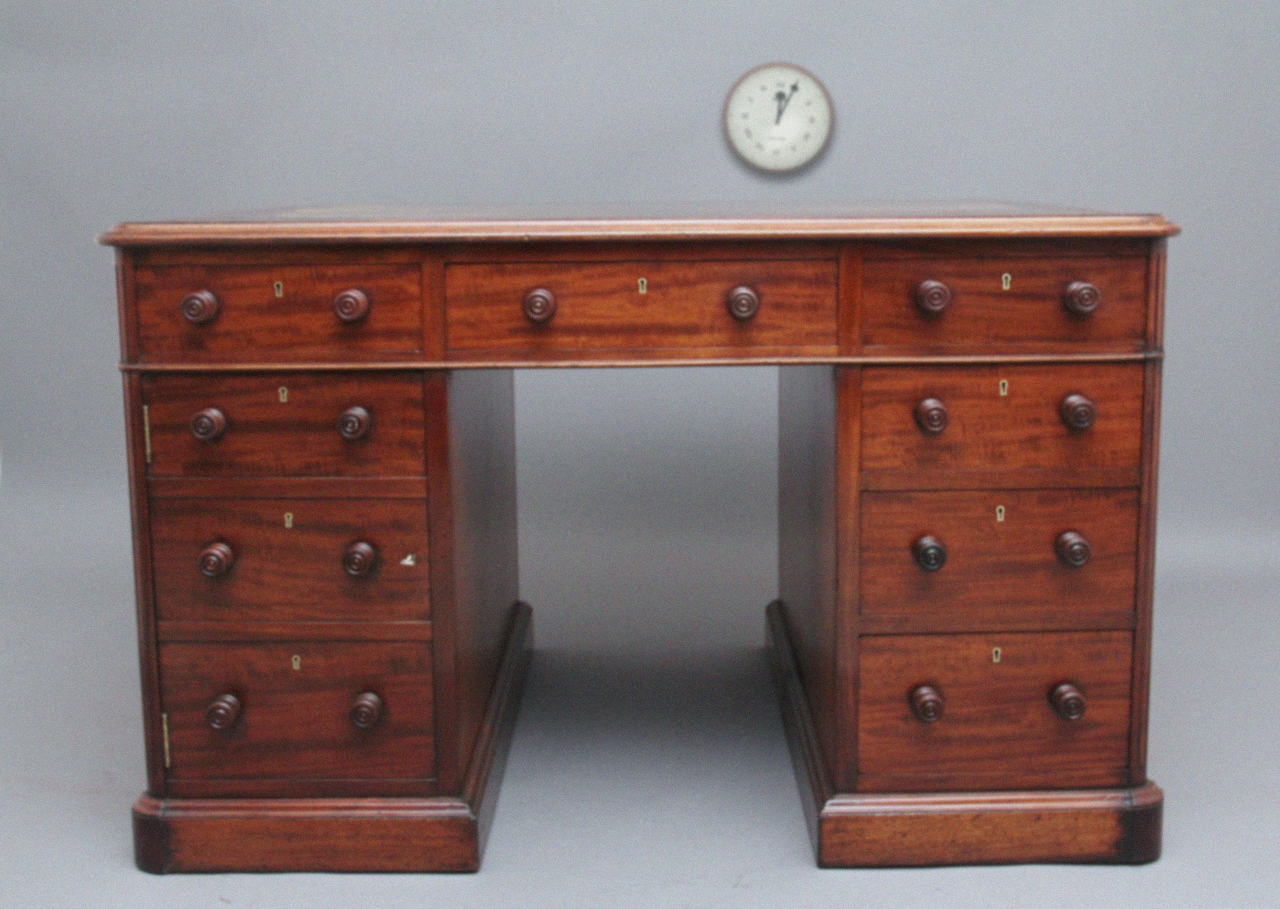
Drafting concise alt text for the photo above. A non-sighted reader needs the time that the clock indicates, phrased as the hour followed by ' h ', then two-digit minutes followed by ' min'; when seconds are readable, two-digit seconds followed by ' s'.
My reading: 12 h 04 min
